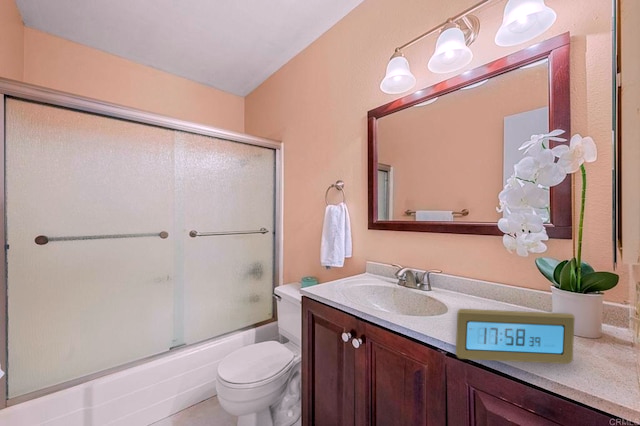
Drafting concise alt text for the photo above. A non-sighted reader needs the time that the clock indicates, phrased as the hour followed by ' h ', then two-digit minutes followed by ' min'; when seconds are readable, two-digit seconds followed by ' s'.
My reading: 17 h 58 min 39 s
